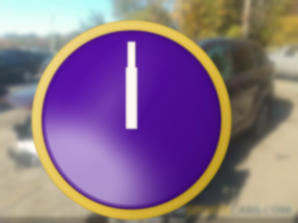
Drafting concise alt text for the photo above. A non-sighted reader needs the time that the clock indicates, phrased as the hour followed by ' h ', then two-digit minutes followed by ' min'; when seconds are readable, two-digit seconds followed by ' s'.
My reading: 12 h 00 min
